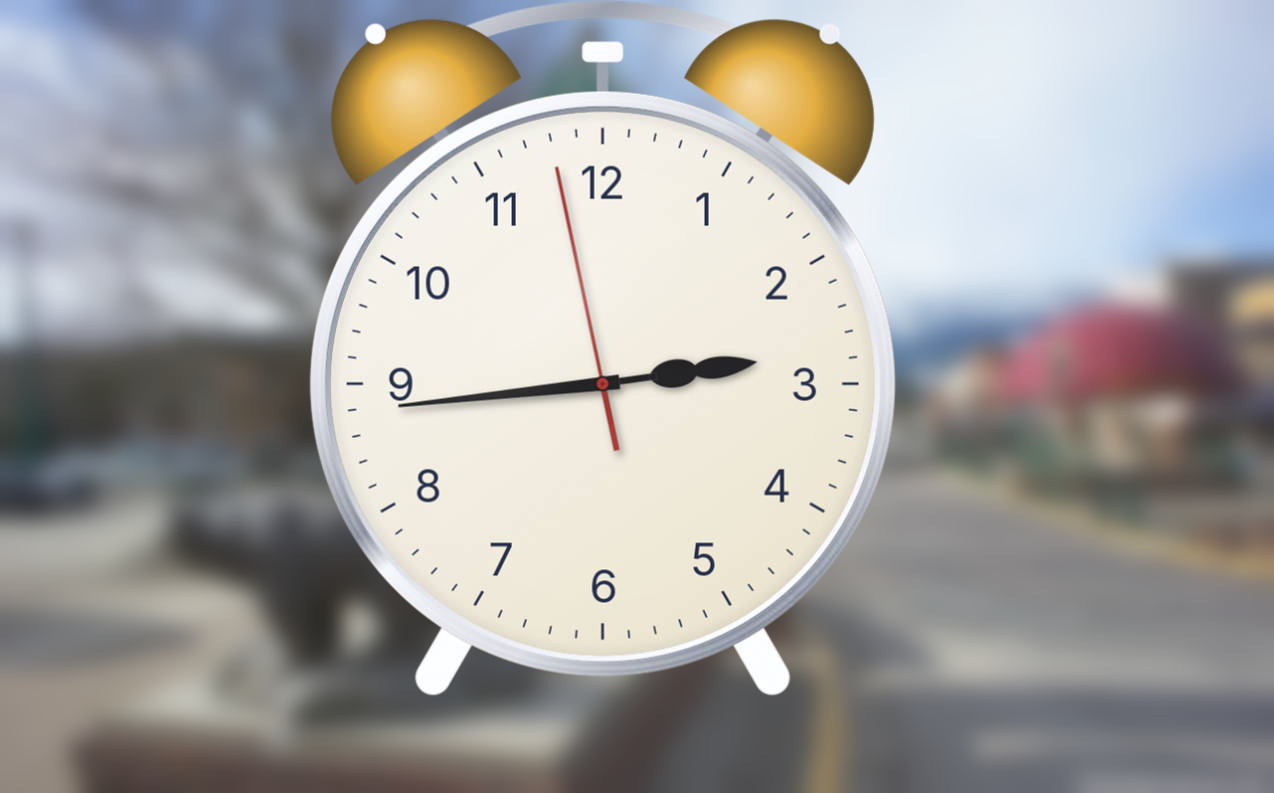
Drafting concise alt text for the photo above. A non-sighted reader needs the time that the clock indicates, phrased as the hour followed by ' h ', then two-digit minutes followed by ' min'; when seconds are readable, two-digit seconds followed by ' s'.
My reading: 2 h 43 min 58 s
